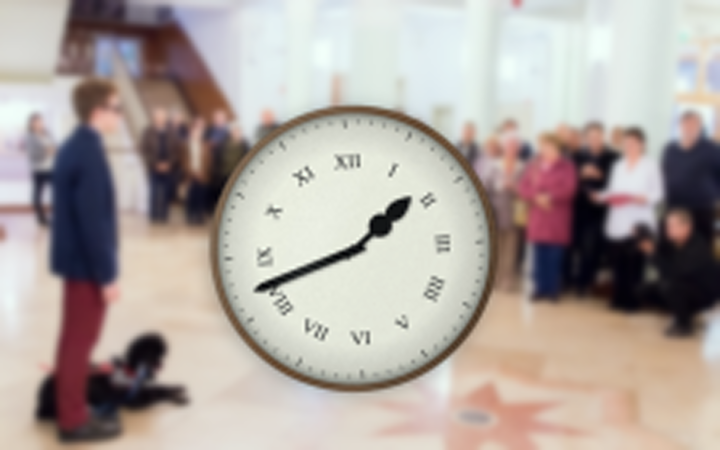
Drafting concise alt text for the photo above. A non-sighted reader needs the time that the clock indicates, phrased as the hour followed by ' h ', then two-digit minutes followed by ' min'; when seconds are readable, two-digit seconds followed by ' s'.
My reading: 1 h 42 min
